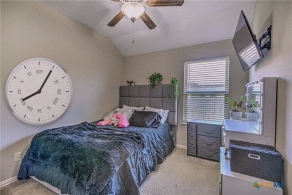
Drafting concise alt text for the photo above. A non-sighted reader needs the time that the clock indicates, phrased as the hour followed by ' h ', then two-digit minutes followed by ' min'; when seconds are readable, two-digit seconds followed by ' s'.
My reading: 8 h 05 min
